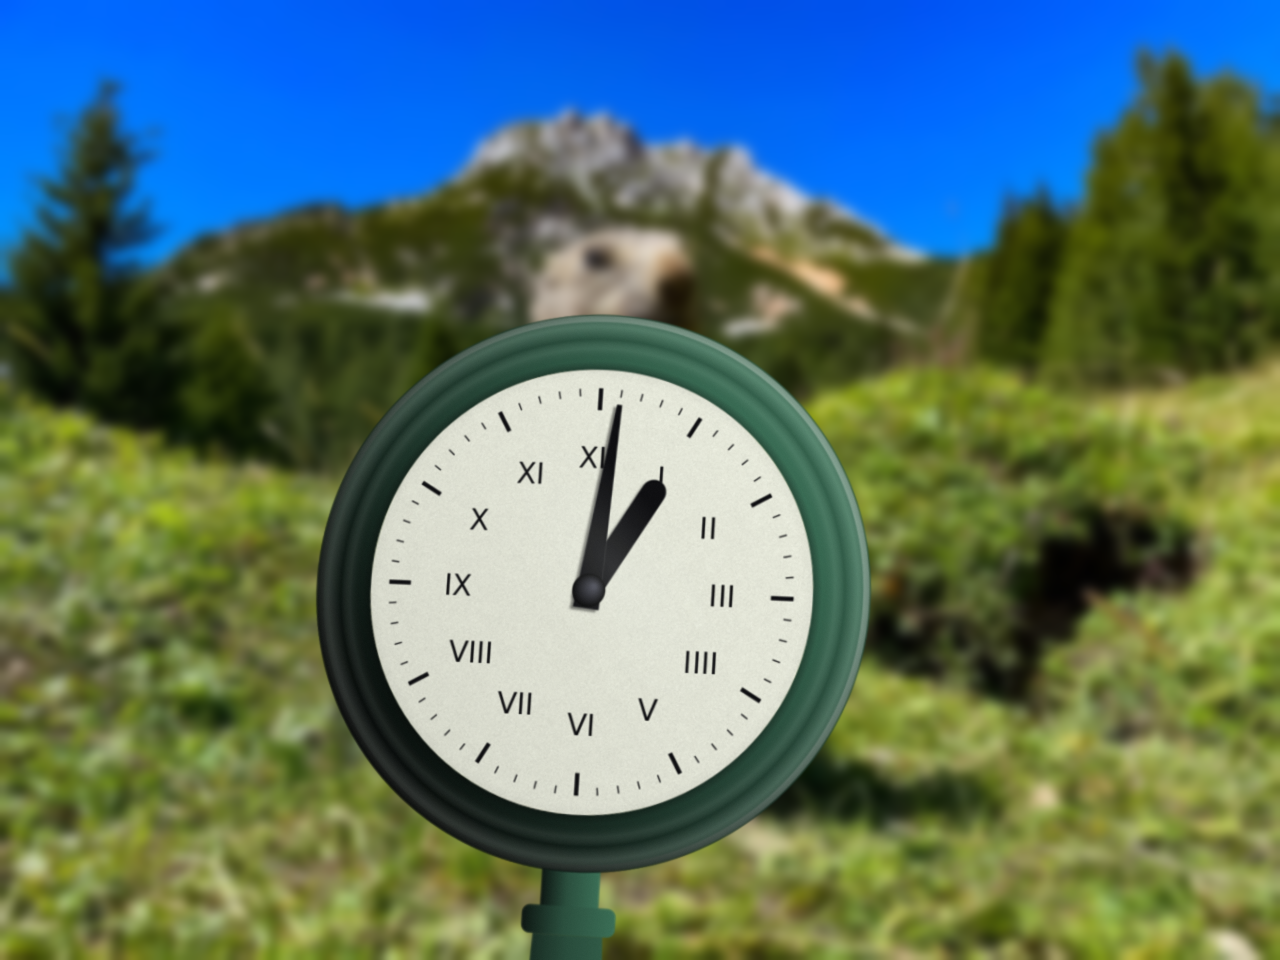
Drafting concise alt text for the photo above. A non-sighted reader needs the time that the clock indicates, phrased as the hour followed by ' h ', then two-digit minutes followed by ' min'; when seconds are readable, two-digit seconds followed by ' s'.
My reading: 1 h 01 min
